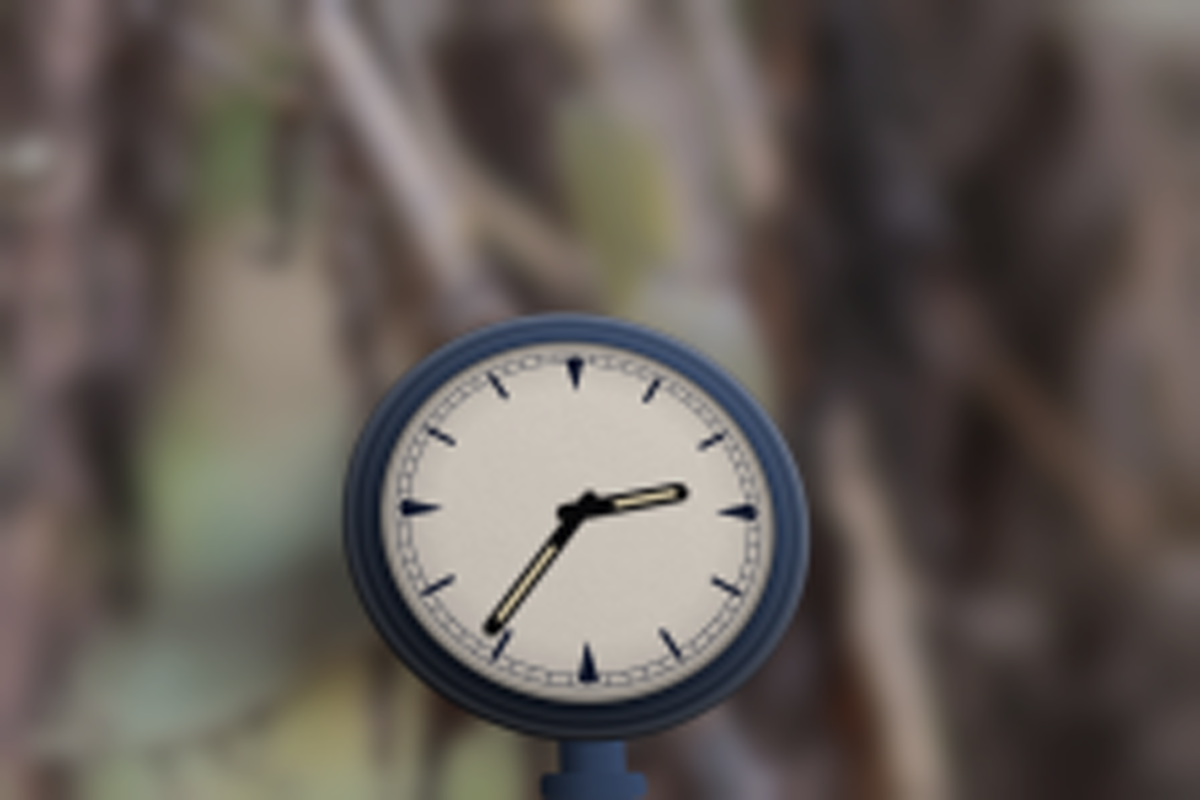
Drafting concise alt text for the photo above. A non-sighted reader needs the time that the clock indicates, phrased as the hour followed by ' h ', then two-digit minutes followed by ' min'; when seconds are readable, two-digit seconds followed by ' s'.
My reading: 2 h 36 min
